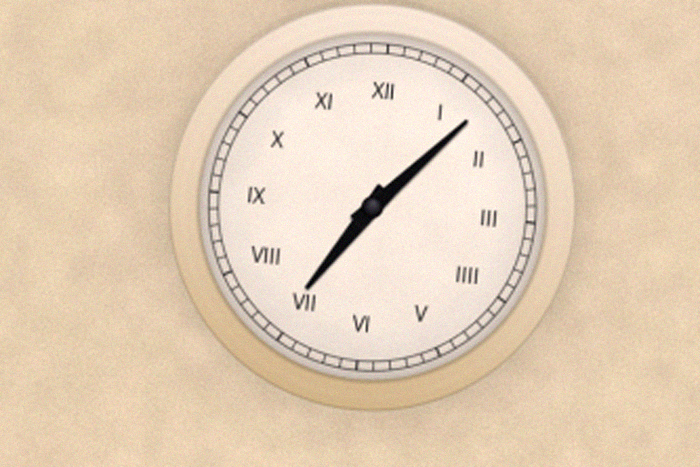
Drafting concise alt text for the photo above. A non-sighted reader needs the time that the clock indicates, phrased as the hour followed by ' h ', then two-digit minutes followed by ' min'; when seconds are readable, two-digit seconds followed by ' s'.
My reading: 7 h 07 min
